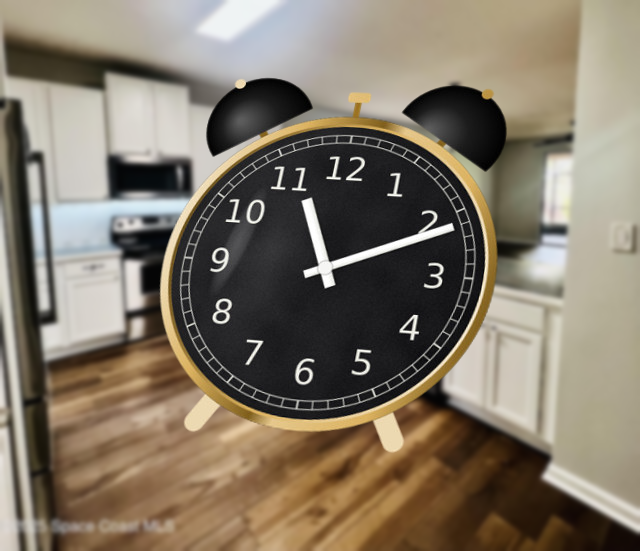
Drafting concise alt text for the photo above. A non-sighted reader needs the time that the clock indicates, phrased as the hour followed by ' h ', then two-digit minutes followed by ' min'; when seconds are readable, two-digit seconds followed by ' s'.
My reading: 11 h 11 min
